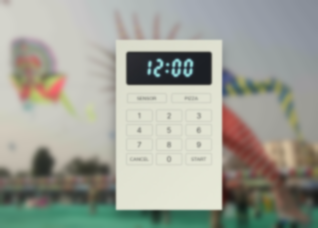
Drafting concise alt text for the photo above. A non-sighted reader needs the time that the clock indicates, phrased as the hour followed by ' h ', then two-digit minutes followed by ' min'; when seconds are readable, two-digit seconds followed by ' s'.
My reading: 12 h 00 min
